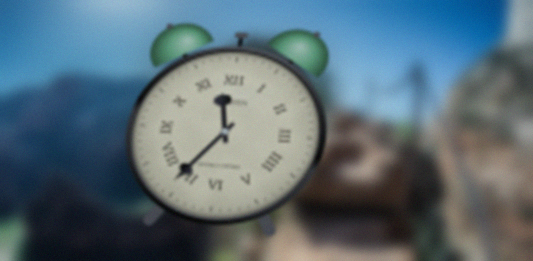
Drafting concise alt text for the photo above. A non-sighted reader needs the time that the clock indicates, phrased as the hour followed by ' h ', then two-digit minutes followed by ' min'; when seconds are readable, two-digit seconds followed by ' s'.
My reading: 11 h 36 min
